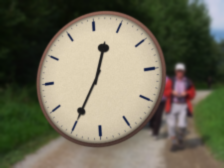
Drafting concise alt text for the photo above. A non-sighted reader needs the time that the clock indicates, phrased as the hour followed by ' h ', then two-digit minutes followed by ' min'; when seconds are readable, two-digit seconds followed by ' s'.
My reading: 12 h 35 min
